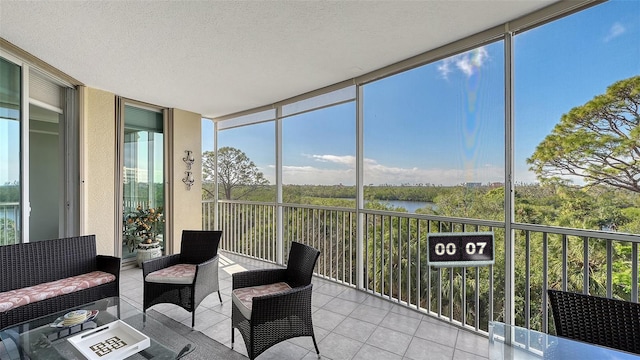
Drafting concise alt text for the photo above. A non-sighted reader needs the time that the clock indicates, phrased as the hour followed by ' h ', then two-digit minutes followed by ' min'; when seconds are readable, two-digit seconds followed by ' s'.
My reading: 0 h 07 min
